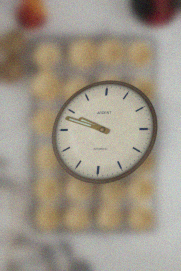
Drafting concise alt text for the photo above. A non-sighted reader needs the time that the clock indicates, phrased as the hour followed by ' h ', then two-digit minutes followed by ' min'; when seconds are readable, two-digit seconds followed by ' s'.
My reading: 9 h 48 min
